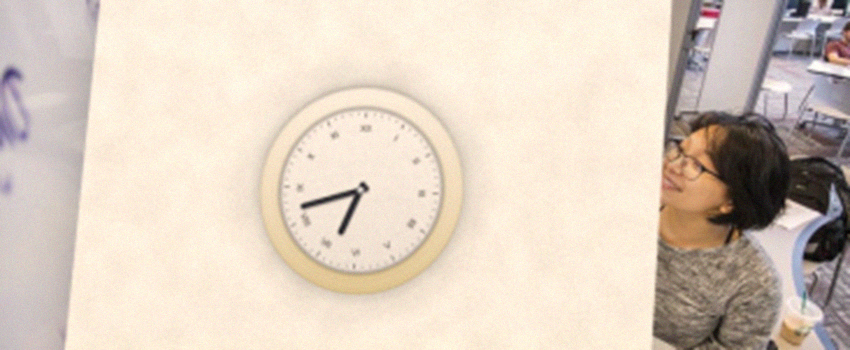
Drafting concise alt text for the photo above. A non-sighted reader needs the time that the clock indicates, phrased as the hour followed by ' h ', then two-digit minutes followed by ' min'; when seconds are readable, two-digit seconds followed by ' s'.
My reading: 6 h 42 min
